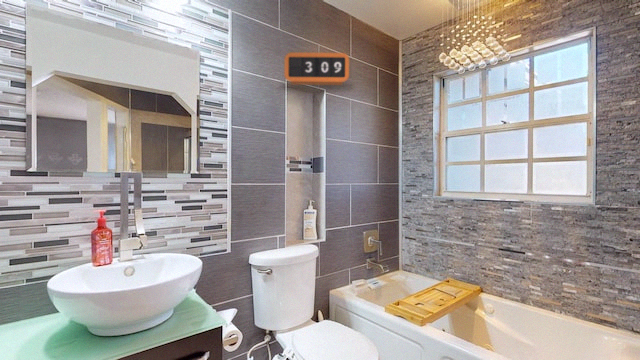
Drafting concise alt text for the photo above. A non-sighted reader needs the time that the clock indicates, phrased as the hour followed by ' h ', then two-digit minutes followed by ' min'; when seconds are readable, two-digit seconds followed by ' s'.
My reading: 3 h 09 min
